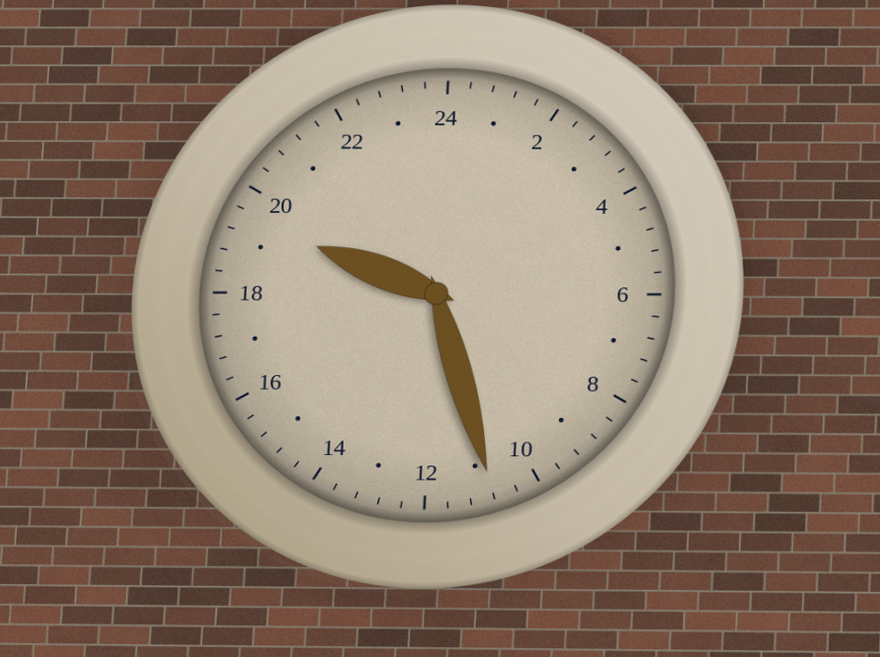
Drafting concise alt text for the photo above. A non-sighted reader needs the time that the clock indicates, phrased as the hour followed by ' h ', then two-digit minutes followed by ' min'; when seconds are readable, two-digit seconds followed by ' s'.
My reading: 19 h 27 min
